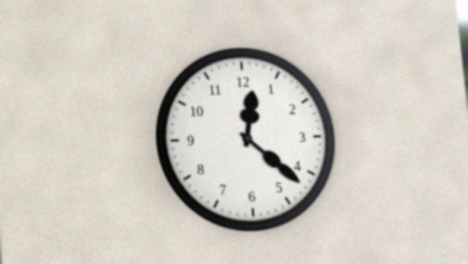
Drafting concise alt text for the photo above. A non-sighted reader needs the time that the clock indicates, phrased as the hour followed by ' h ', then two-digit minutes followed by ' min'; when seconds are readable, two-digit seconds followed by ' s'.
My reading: 12 h 22 min
